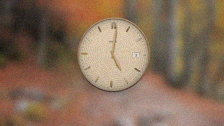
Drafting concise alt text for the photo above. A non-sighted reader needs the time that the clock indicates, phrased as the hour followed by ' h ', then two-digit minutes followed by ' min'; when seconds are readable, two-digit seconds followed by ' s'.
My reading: 5 h 01 min
